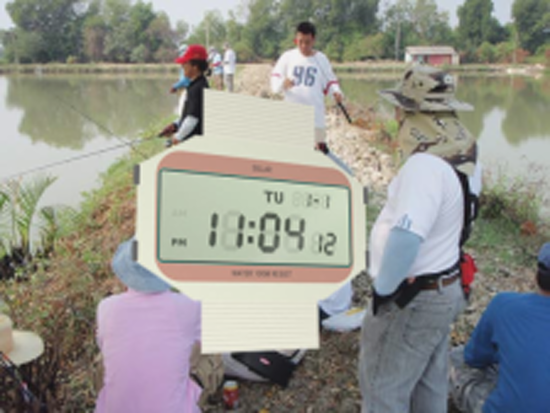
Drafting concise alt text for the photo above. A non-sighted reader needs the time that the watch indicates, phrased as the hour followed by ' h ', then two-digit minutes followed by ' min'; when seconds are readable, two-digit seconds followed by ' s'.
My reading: 11 h 04 min 12 s
